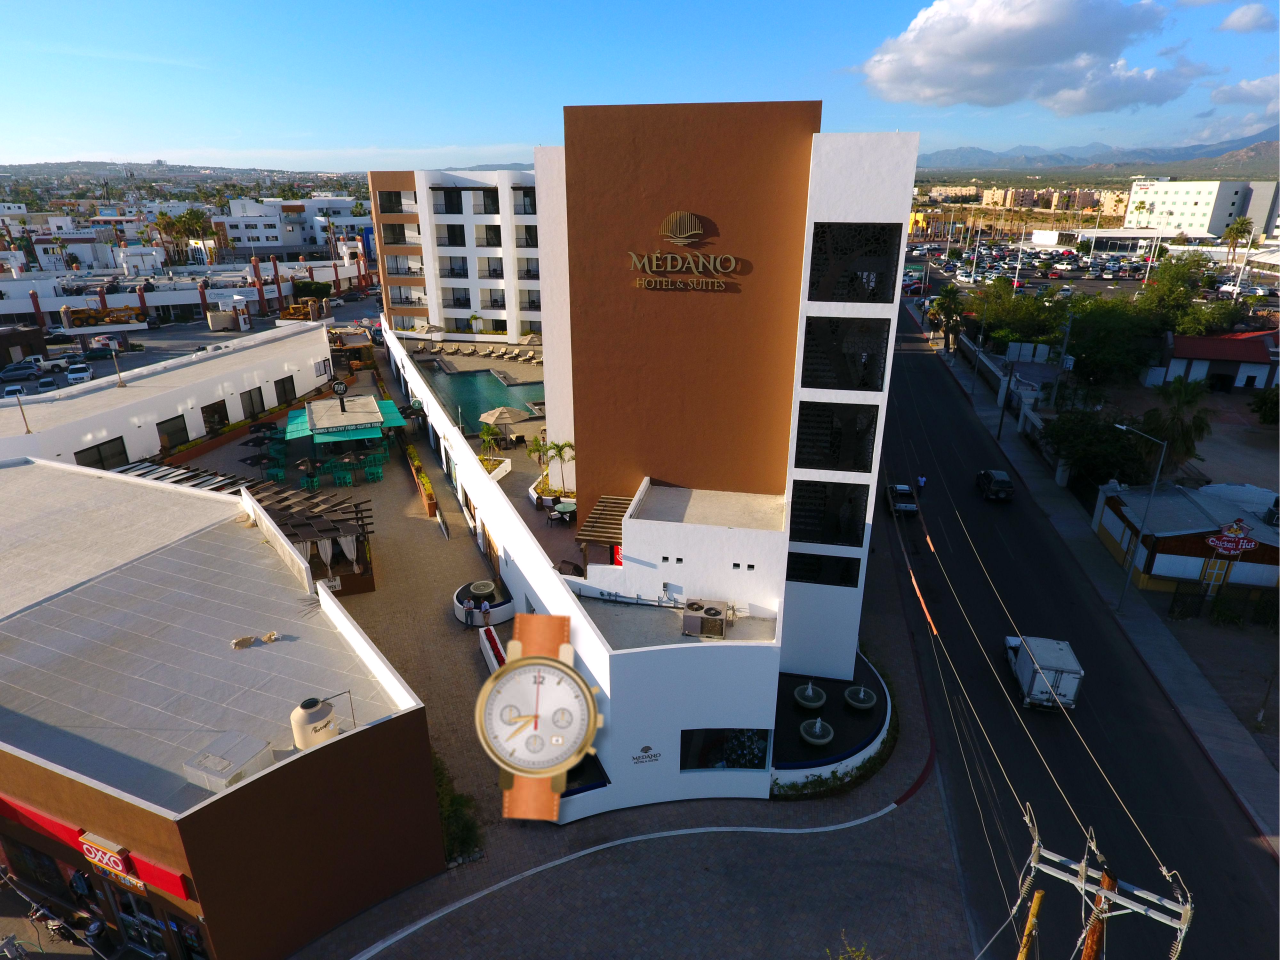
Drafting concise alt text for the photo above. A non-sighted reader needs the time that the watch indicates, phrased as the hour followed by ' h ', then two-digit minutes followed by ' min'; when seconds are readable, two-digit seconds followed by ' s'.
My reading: 8 h 38 min
